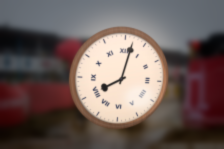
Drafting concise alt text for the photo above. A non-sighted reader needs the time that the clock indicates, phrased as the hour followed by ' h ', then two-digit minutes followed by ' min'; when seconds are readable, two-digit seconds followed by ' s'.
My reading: 8 h 02 min
